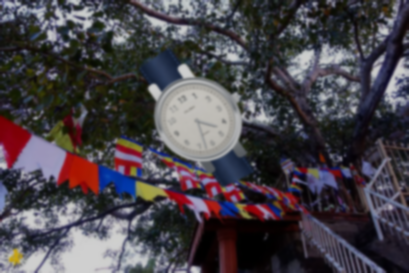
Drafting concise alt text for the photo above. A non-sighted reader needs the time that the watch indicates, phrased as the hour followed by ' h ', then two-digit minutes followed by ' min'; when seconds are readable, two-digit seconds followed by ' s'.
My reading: 4 h 33 min
